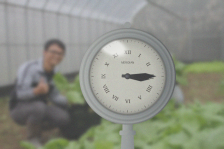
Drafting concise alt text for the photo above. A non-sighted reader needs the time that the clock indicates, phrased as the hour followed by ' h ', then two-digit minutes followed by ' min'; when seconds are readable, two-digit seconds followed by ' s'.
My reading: 3 h 15 min
